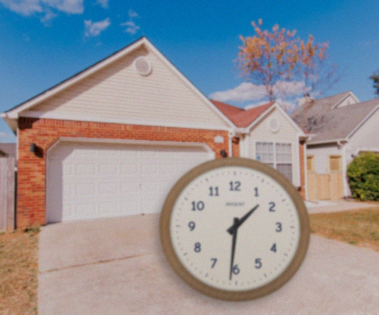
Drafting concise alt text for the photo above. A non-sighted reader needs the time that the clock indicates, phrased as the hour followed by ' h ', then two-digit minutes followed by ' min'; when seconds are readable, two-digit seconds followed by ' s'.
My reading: 1 h 31 min
